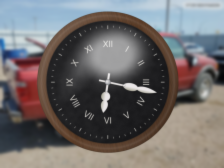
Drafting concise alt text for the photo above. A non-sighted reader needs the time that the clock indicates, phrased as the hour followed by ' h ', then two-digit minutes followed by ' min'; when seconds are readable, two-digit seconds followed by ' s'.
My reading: 6 h 17 min
